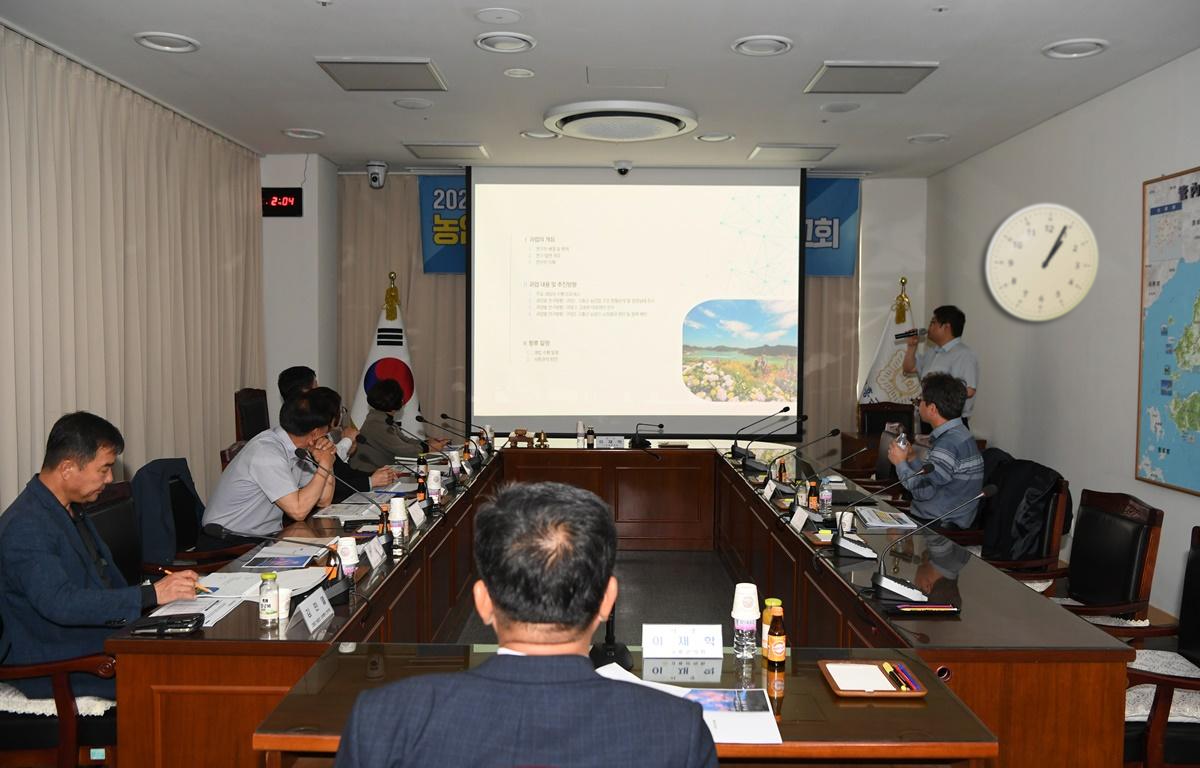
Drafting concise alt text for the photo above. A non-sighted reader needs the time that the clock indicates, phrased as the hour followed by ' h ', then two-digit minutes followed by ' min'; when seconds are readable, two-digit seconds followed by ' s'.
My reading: 1 h 04 min
